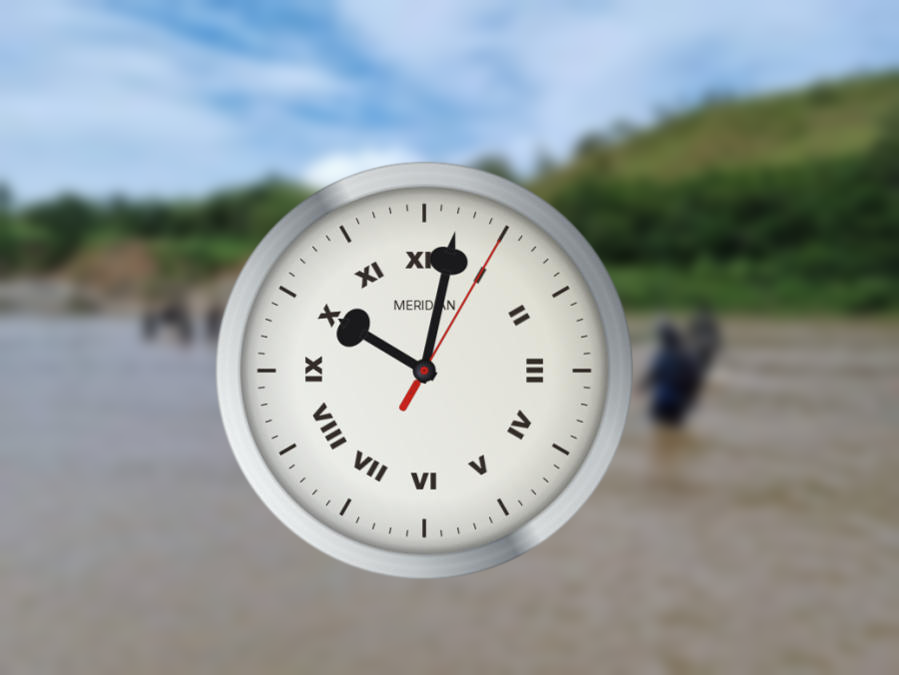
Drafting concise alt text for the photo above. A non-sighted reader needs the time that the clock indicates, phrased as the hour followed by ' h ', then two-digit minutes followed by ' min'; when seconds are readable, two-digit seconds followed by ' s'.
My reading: 10 h 02 min 05 s
